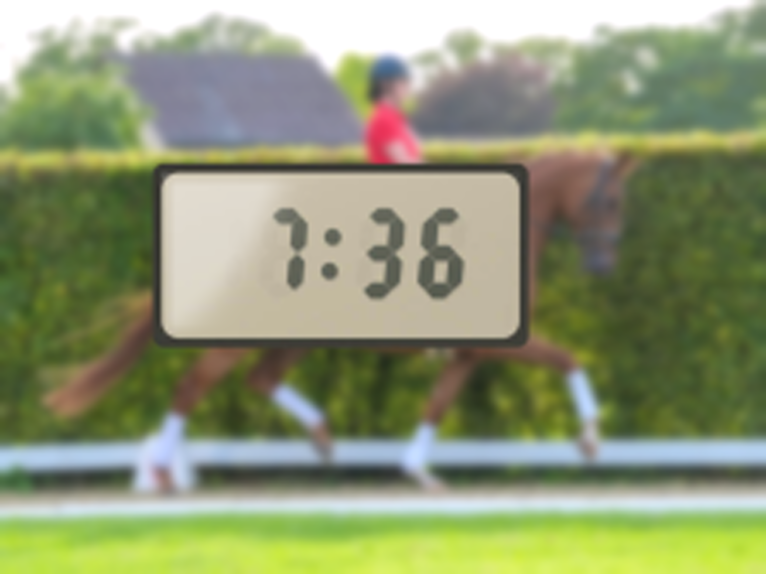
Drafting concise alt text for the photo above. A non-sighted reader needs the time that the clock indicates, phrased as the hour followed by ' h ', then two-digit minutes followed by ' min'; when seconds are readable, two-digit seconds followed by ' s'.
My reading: 7 h 36 min
